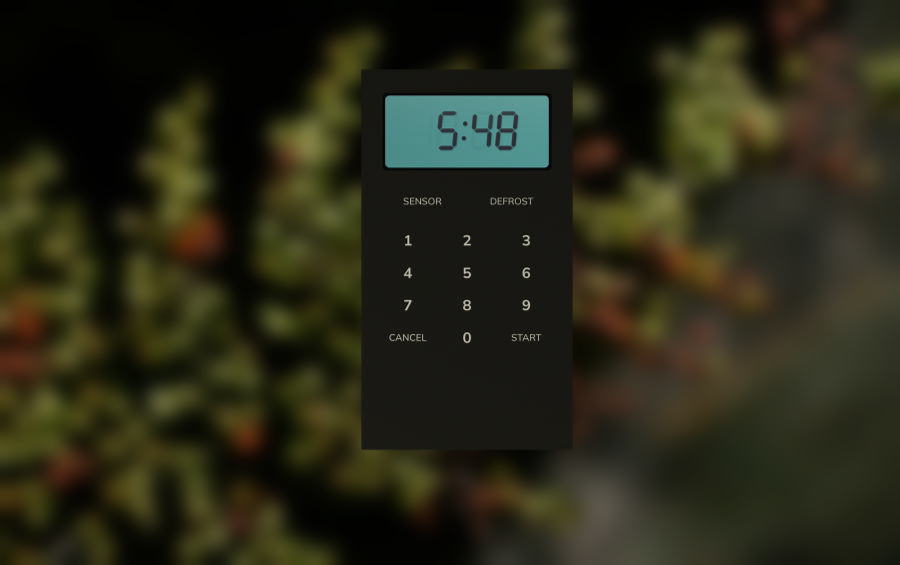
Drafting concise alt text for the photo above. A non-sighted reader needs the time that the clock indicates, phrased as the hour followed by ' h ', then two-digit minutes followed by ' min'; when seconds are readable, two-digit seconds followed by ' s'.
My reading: 5 h 48 min
